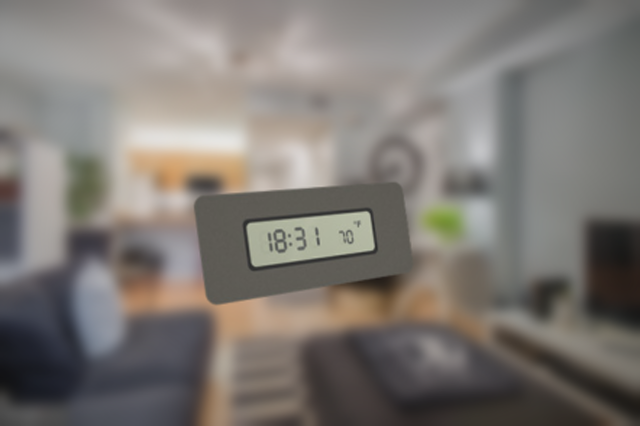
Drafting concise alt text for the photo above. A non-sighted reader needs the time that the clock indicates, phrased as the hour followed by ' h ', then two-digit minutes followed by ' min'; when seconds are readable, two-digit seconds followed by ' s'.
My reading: 18 h 31 min
